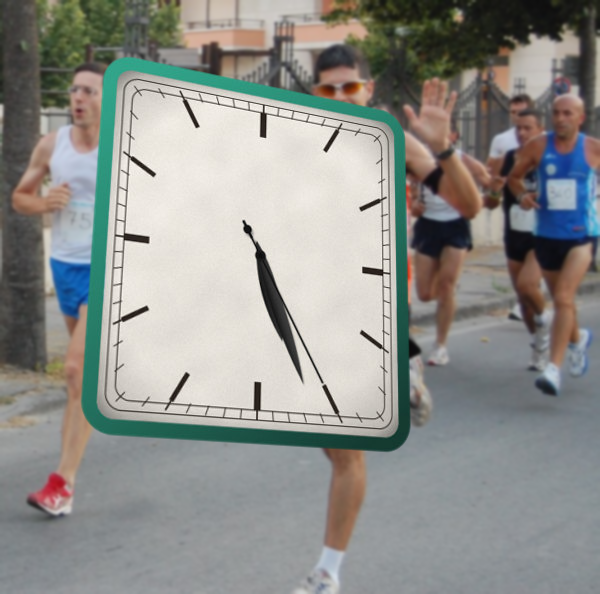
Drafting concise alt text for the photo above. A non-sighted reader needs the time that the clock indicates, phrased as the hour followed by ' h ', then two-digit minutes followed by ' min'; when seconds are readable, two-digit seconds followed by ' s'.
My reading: 5 h 26 min 25 s
